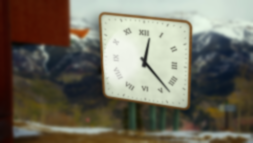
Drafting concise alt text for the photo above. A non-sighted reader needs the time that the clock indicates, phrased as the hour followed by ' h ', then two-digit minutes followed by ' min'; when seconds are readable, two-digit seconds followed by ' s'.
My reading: 12 h 23 min
